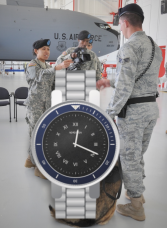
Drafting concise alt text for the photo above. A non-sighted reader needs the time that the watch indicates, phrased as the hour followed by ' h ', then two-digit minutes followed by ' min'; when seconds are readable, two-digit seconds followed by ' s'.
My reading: 12 h 19 min
